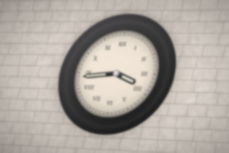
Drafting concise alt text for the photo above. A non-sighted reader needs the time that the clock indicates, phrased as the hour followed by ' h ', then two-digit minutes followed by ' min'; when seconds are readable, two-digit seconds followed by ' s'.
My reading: 3 h 44 min
